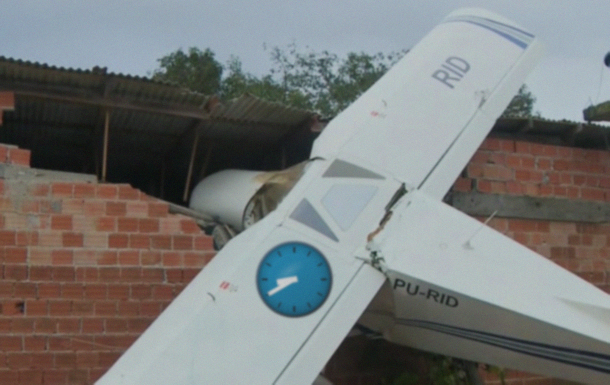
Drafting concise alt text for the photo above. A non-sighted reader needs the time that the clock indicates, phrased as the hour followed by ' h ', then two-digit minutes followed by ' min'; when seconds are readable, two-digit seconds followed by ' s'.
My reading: 8 h 40 min
